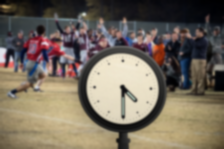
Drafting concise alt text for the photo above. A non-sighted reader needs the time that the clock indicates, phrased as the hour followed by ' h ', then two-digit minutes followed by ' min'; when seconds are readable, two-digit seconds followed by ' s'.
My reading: 4 h 30 min
